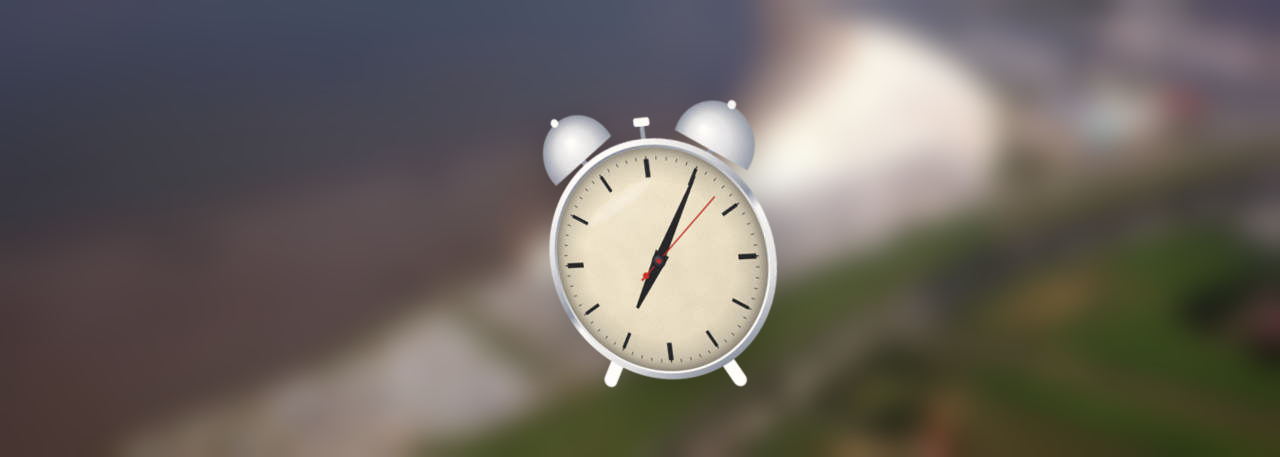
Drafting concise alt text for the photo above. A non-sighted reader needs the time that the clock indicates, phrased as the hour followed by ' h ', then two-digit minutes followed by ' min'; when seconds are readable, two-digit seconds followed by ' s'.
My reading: 7 h 05 min 08 s
